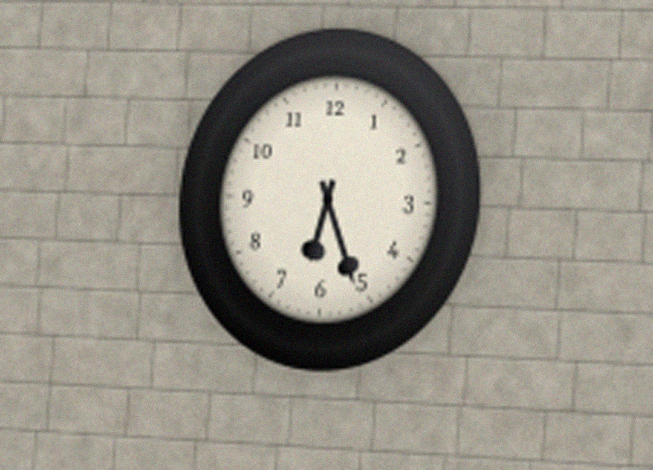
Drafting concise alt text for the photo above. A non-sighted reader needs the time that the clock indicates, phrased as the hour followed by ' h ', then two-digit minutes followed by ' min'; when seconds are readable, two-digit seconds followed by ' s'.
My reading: 6 h 26 min
